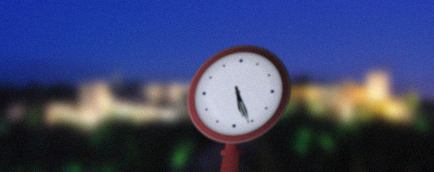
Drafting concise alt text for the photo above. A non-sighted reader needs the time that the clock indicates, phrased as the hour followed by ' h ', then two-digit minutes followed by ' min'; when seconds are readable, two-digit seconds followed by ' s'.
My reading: 5 h 26 min
